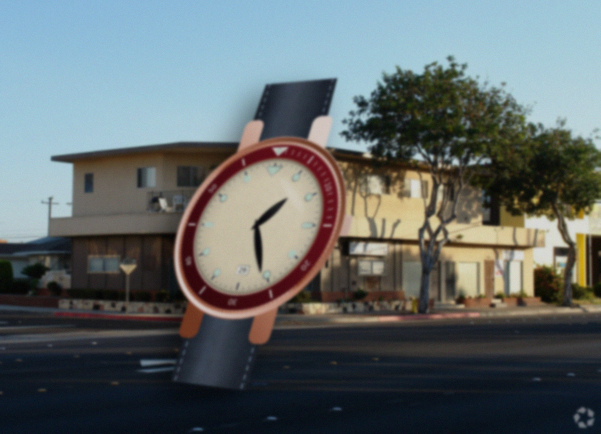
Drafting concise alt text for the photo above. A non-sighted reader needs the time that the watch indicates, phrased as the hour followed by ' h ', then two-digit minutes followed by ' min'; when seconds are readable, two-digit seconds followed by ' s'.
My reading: 1 h 26 min
